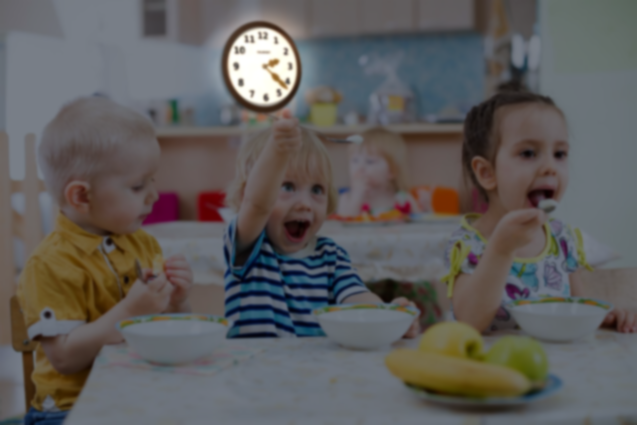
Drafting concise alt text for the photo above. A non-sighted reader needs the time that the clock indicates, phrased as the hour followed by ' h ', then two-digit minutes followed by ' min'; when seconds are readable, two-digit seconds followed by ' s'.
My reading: 2 h 22 min
